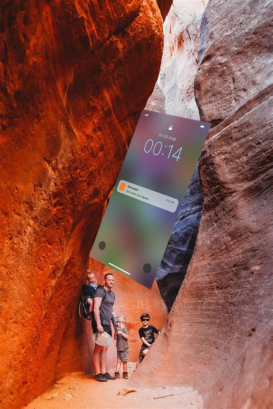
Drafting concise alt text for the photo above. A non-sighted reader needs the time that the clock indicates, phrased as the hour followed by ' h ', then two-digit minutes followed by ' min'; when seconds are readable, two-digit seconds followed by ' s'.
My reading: 0 h 14 min
